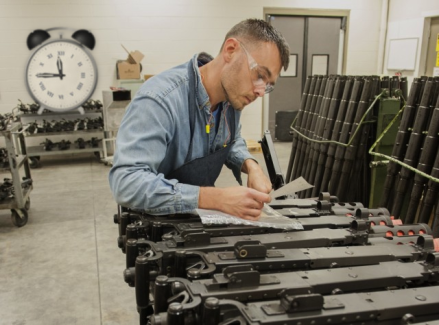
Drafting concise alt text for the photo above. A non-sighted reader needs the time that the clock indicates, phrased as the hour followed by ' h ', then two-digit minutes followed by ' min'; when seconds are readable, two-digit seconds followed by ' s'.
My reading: 11 h 45 min
